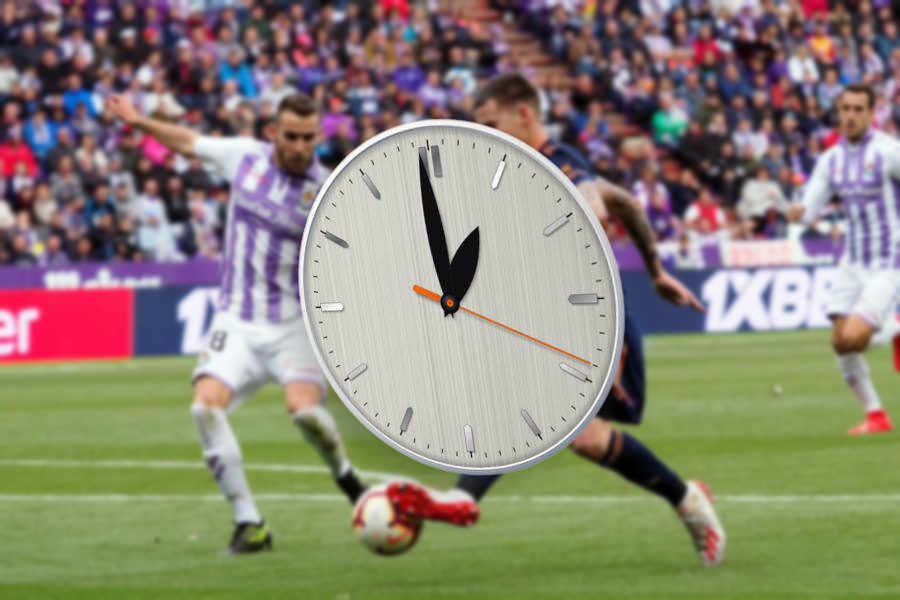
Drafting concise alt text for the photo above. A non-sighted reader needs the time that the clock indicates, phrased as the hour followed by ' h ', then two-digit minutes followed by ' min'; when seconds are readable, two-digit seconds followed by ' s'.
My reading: 12 h 59 min 19 s
